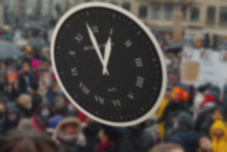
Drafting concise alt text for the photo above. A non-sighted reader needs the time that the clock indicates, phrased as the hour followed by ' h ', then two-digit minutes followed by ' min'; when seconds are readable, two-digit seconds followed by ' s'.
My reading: 12 h 59 min
